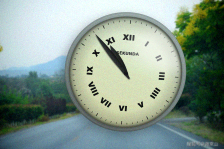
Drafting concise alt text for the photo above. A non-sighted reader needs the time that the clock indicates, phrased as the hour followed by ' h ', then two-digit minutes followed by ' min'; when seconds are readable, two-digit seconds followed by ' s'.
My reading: 10 h 53 min
